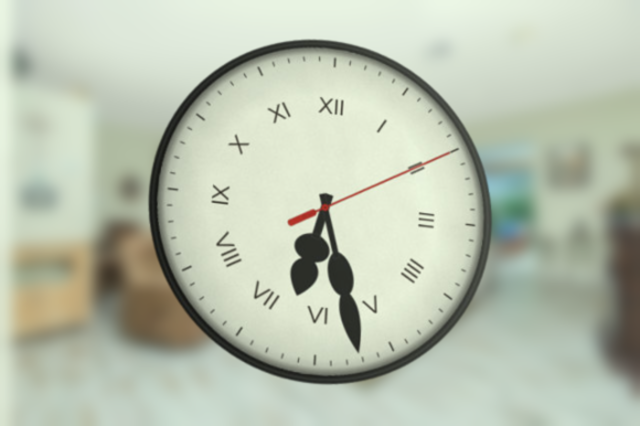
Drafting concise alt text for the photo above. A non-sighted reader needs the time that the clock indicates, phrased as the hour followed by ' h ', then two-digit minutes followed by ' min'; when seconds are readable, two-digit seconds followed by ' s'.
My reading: 6 h 27 min 10 s
